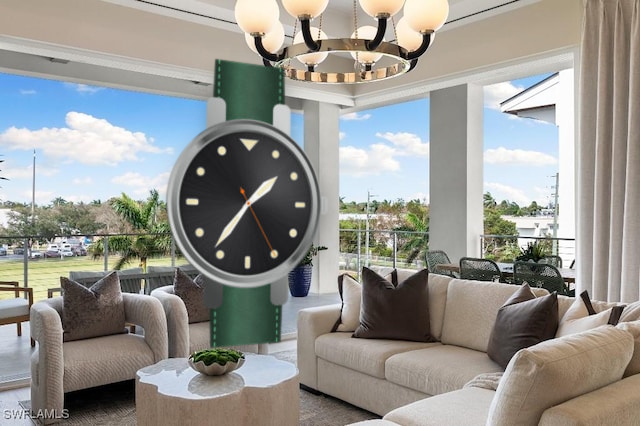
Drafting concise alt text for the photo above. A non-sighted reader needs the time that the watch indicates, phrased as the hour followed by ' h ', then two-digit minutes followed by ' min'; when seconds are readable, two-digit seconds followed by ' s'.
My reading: 1 h 36 min 25 s
